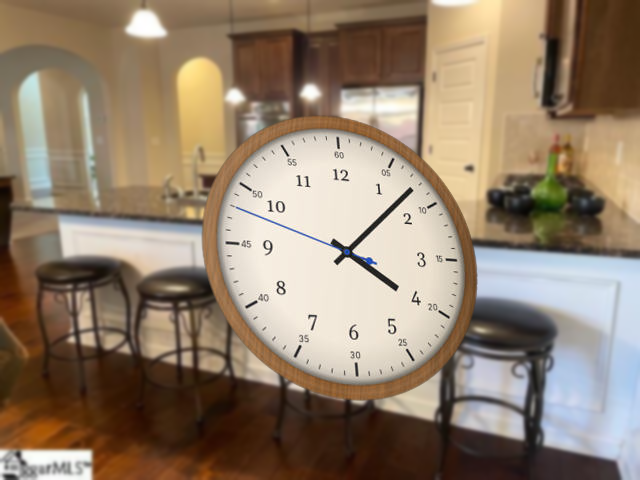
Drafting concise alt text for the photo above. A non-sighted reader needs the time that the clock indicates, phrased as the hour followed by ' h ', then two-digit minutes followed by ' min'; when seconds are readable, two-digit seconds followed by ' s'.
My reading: 4 h 07 min 48 s
